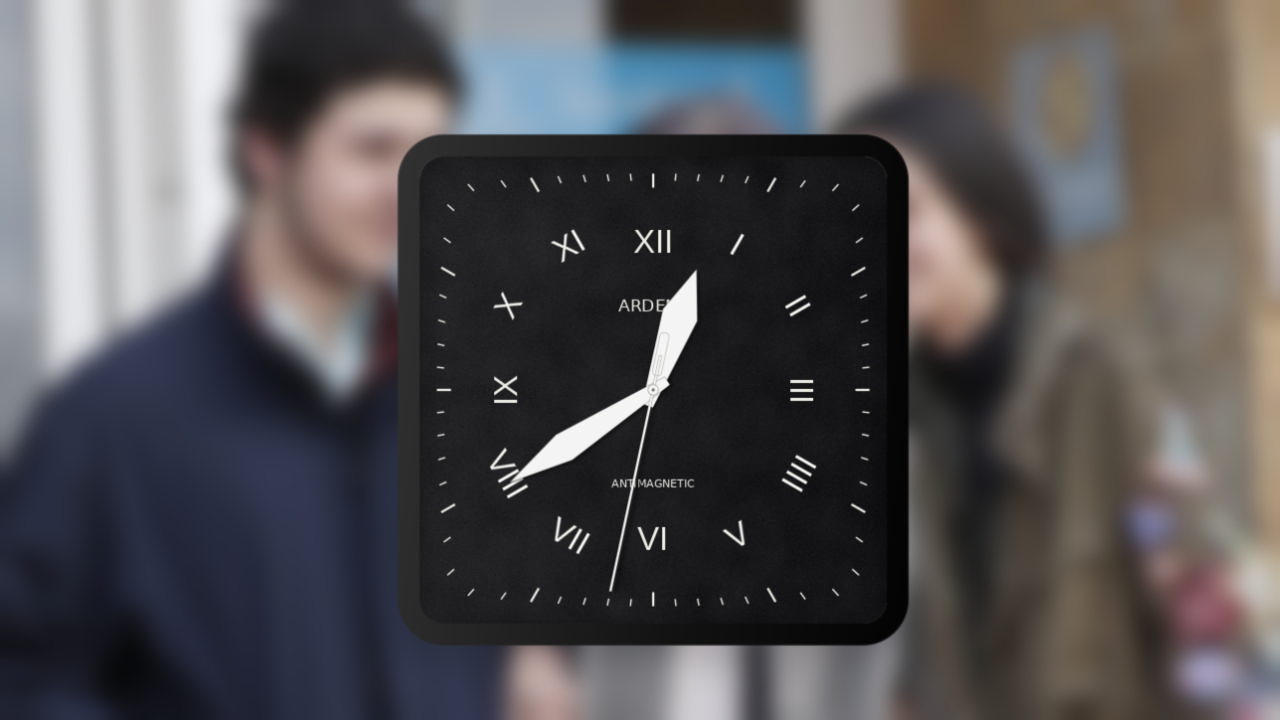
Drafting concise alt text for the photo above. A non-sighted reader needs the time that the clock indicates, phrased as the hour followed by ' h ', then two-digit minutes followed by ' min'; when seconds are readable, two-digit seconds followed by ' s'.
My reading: 12 h 39 min 32 s
